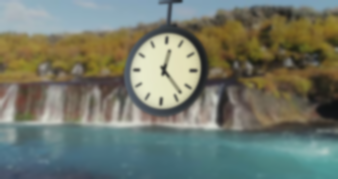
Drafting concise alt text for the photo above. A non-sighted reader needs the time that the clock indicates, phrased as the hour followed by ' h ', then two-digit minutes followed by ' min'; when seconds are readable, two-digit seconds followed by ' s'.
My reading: 12 h 23 min
